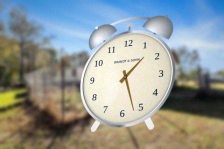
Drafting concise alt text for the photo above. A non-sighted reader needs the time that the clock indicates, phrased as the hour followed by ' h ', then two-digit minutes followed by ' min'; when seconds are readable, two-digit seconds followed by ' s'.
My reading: 1 h 27 min
